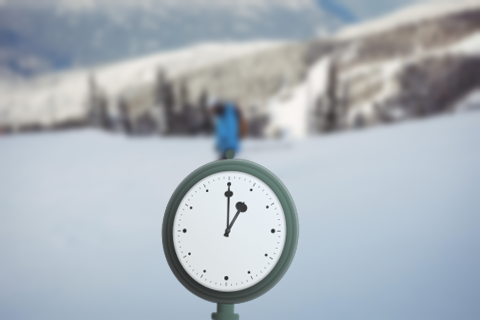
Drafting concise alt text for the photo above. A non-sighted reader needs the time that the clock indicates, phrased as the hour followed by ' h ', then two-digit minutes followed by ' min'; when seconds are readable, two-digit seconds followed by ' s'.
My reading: 1 h 00 min
